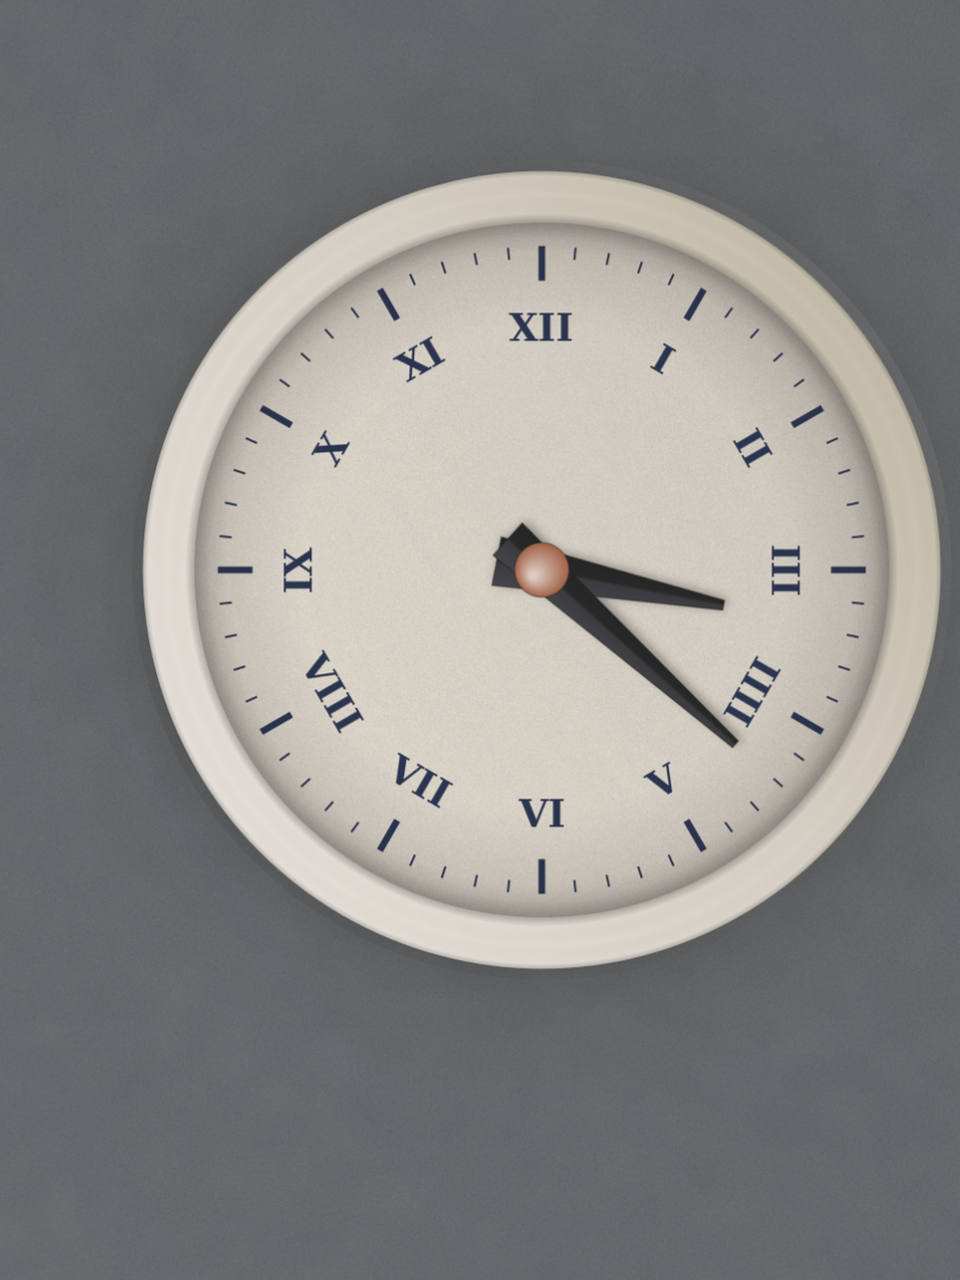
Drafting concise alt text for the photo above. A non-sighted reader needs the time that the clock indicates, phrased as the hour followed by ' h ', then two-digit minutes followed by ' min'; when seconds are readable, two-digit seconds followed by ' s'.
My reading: 3 h 22 min
